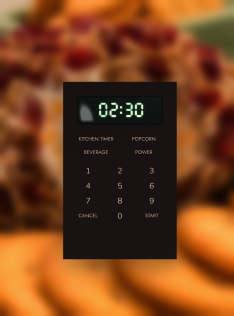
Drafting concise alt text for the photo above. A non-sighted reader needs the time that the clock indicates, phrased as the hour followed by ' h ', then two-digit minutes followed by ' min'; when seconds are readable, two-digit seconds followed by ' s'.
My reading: 2 h 30 min
